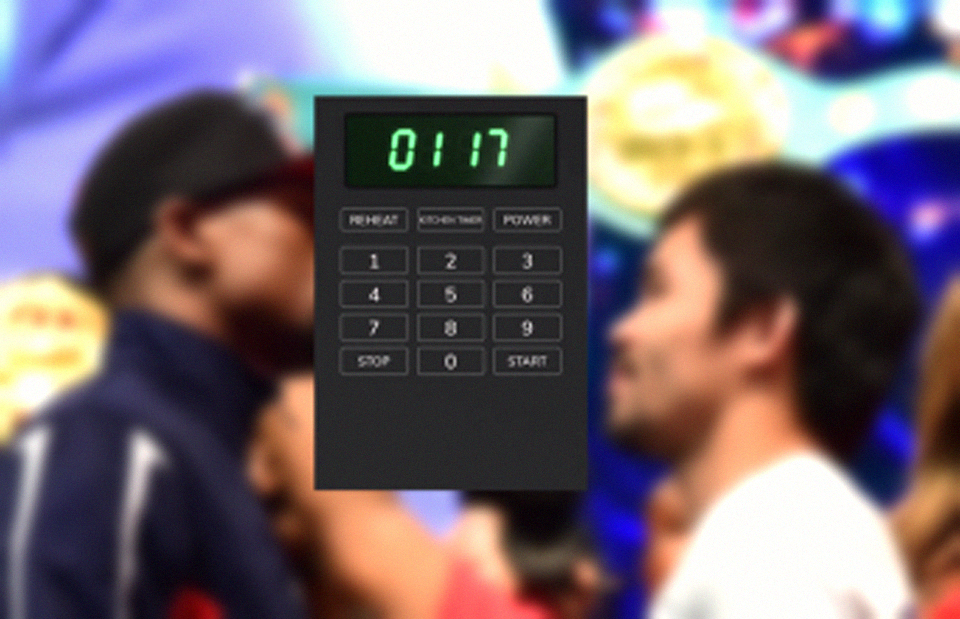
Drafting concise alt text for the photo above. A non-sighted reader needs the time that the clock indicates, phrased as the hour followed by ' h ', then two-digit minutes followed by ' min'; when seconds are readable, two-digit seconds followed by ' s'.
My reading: 1 h 17 min
